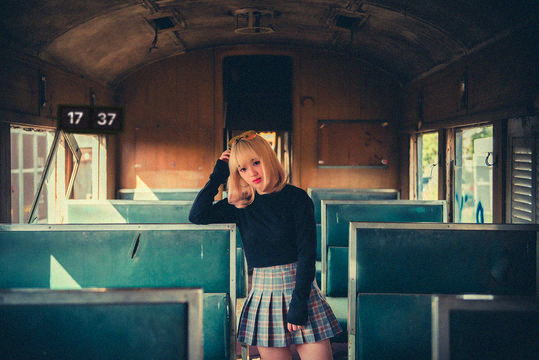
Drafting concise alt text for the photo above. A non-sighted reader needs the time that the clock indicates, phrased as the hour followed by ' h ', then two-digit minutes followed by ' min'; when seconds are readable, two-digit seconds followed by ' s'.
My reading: 17 h 37 min
